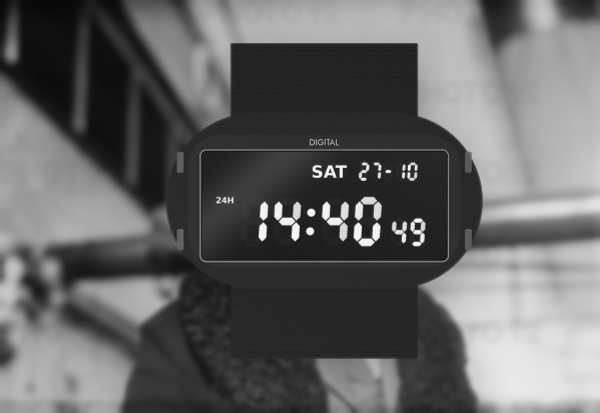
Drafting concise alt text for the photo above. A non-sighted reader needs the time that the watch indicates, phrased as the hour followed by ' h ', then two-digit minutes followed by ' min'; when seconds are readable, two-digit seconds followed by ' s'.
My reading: 14 h 40 min 49 s
